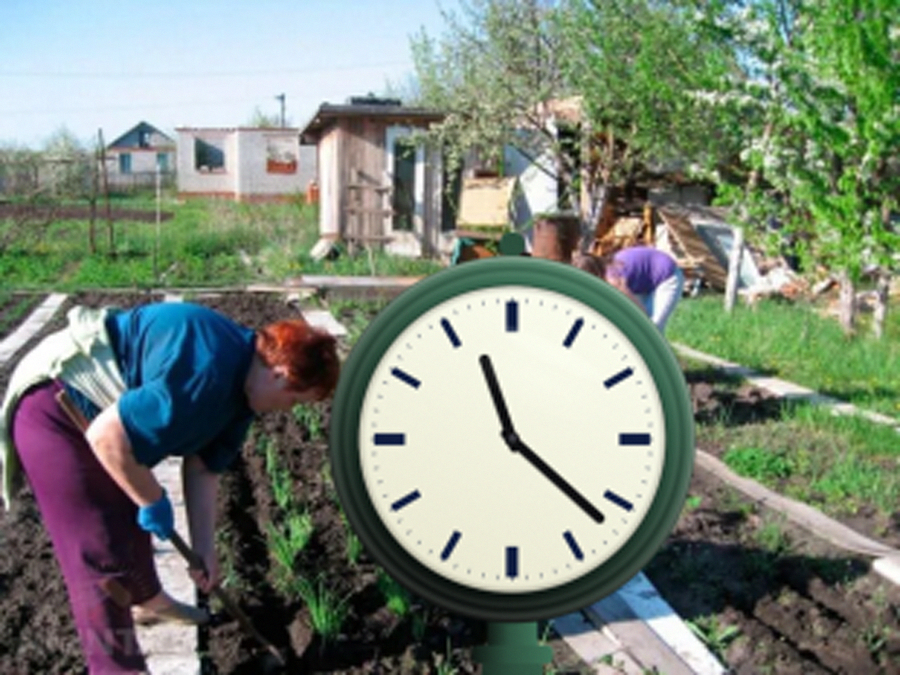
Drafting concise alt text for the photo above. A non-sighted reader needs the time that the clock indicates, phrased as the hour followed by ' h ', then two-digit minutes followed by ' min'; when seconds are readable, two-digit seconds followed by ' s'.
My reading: 11 h 22 min
